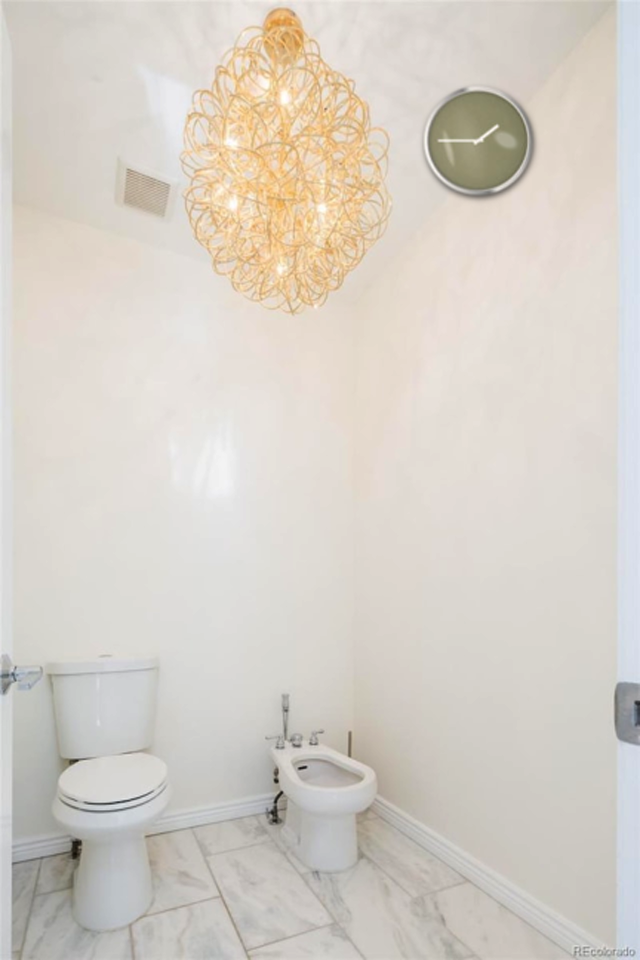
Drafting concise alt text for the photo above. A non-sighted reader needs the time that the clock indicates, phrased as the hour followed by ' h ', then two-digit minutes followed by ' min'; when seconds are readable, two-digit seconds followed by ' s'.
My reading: 1 h 45 min
